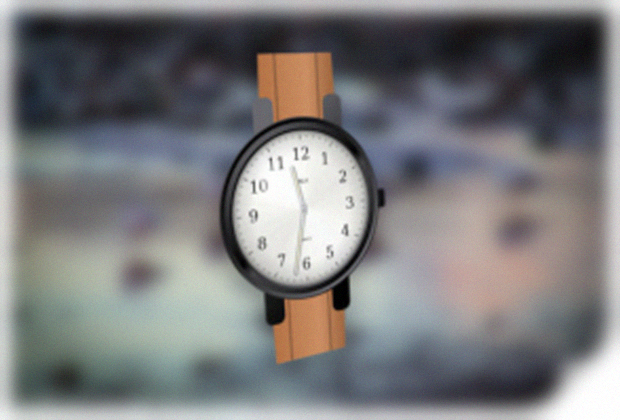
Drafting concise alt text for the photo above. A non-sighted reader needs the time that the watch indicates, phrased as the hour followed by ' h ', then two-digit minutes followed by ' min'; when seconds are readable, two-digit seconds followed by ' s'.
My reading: 11 h 32 min
